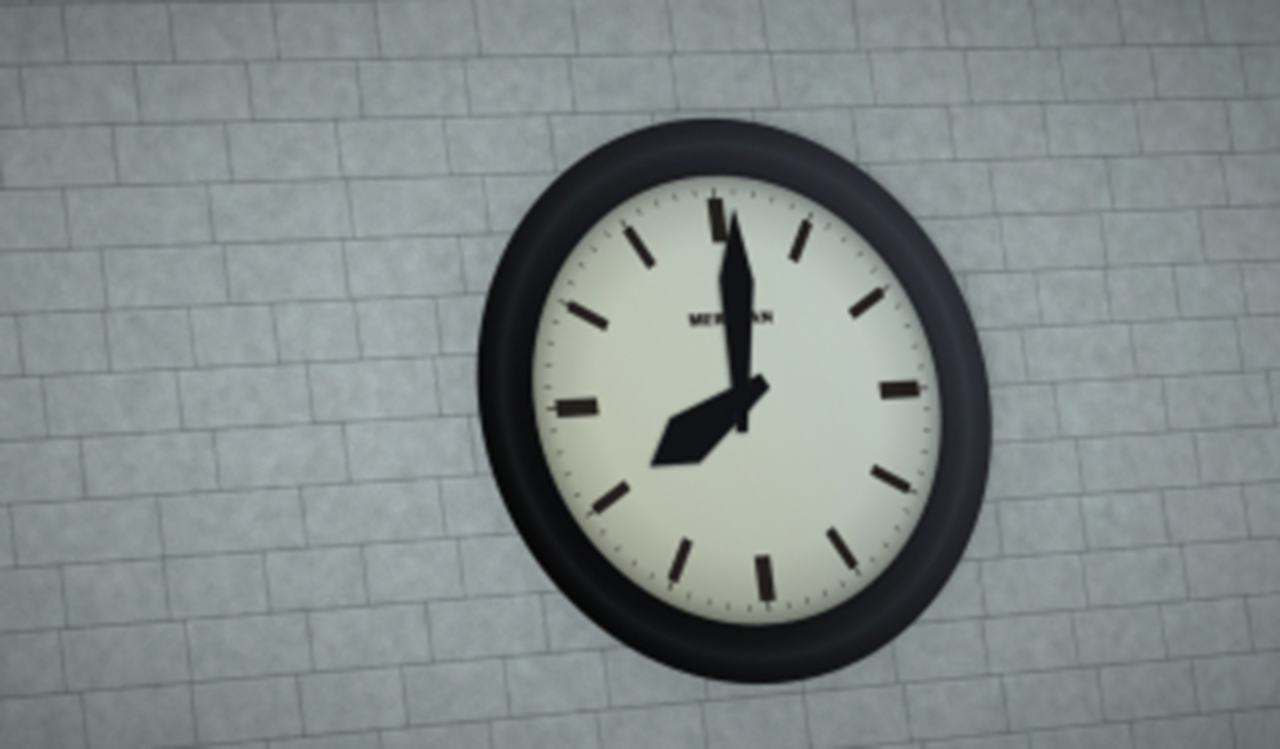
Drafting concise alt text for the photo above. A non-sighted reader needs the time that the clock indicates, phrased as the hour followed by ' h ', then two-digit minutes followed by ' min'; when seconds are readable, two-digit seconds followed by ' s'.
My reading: 8 h 01 min
